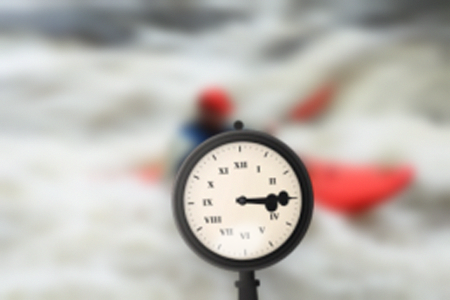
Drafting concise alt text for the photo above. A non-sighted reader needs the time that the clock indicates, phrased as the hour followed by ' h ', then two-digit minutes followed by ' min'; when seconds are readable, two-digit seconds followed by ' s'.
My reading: 3 h 15 min
